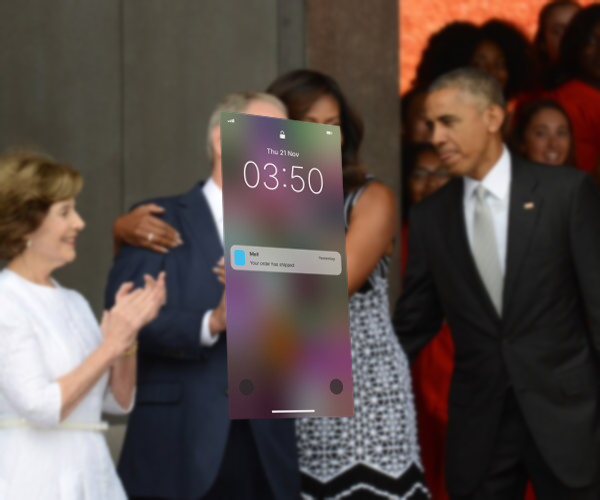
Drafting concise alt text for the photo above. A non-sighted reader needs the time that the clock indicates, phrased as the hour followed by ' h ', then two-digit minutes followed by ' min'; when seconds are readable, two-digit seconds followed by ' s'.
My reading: 3 h 50 min
